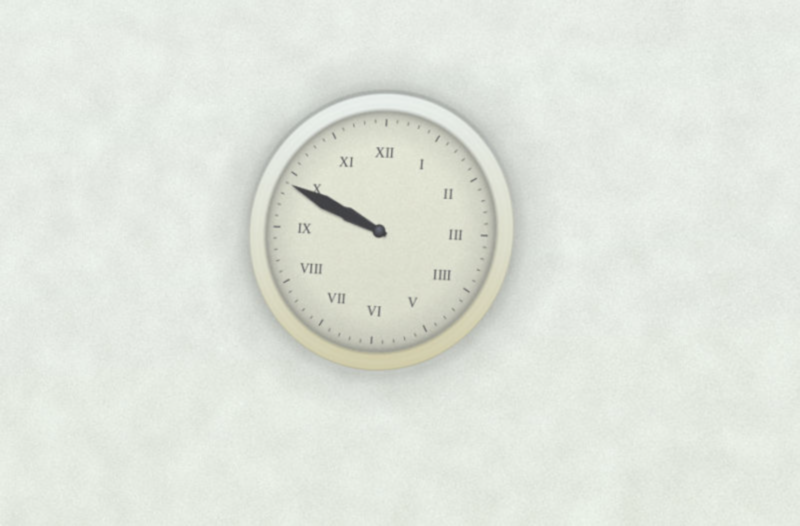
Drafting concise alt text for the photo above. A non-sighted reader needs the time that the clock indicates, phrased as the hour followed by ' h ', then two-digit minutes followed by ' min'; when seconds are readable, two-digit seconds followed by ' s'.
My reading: 9 h 49 min
